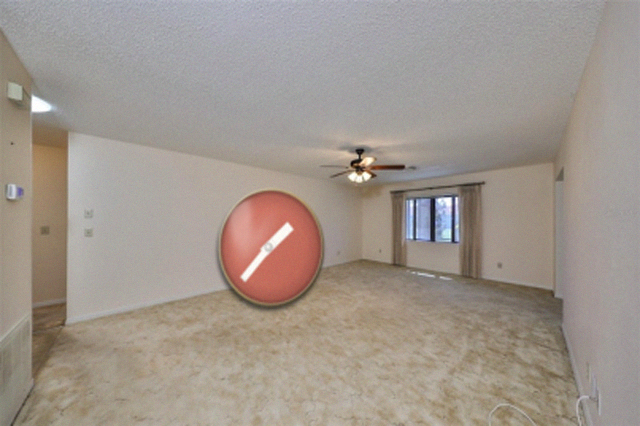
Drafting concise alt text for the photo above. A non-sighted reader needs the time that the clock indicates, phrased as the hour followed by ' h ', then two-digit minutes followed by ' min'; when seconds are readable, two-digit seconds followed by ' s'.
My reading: 1 h 37 min
